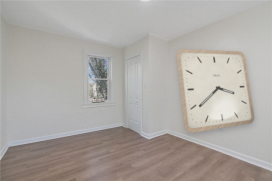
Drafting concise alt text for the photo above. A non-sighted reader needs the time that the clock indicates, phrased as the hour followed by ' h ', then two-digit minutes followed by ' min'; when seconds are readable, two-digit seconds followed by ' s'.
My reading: 3 h 39 min
